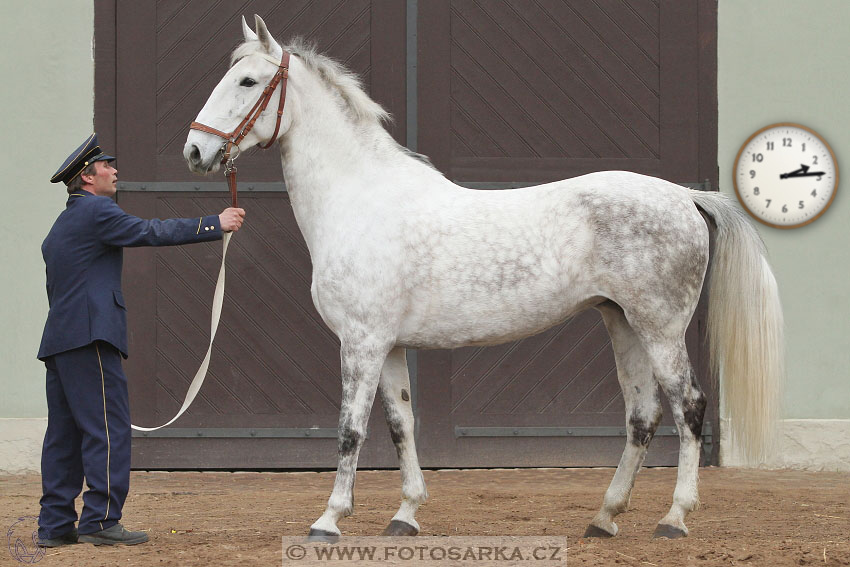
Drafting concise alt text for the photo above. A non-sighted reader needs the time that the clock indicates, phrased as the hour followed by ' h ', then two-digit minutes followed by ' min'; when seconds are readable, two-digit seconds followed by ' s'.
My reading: 2 h 14 min
